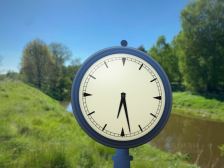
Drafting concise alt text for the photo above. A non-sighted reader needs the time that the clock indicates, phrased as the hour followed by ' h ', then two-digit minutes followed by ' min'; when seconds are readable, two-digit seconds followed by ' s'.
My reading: 6 h 28 min
